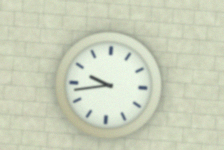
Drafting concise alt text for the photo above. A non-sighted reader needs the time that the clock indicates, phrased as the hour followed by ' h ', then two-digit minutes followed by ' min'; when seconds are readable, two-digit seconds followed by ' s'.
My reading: 9 h 43 min
